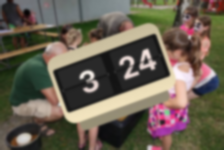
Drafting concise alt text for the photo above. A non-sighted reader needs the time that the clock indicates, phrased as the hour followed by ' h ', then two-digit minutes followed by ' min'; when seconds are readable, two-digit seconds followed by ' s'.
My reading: 3 h 24 min
